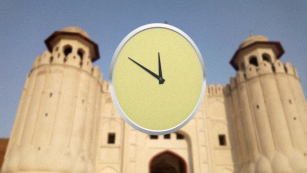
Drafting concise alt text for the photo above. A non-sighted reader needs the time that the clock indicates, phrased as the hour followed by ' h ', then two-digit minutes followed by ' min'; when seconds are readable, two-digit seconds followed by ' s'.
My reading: 11 h 50 min
